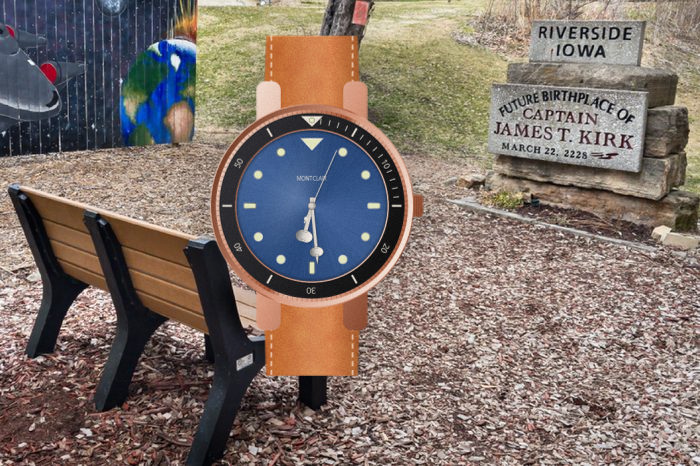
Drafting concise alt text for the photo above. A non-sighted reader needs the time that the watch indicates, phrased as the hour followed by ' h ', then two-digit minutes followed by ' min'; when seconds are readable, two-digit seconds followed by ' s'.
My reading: 6 h 29 min 04 s
